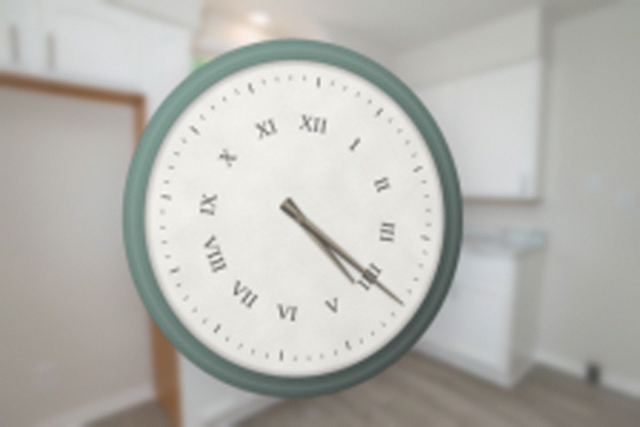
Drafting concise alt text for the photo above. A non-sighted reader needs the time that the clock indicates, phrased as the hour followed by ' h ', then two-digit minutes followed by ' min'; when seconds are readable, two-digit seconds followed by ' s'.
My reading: 4 h 20 min
